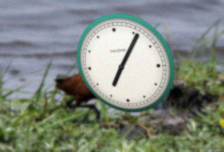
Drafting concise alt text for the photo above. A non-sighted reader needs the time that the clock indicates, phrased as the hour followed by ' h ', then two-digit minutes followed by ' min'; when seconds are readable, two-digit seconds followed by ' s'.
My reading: 7 h 06 min
